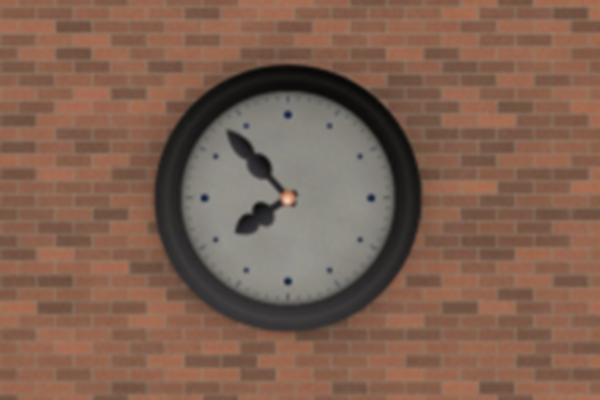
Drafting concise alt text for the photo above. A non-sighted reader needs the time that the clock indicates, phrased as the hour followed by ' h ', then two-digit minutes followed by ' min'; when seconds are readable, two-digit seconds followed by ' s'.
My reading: 7 h 53 min
